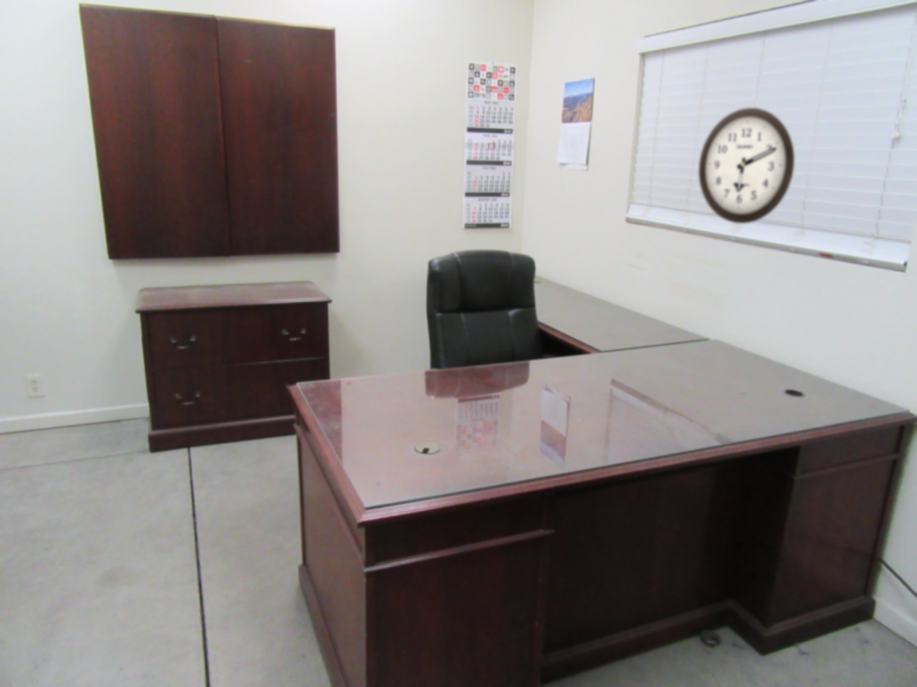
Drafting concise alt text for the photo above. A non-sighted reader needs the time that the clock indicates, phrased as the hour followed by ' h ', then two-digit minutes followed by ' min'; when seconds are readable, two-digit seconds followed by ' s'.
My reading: 6 h 11 min
